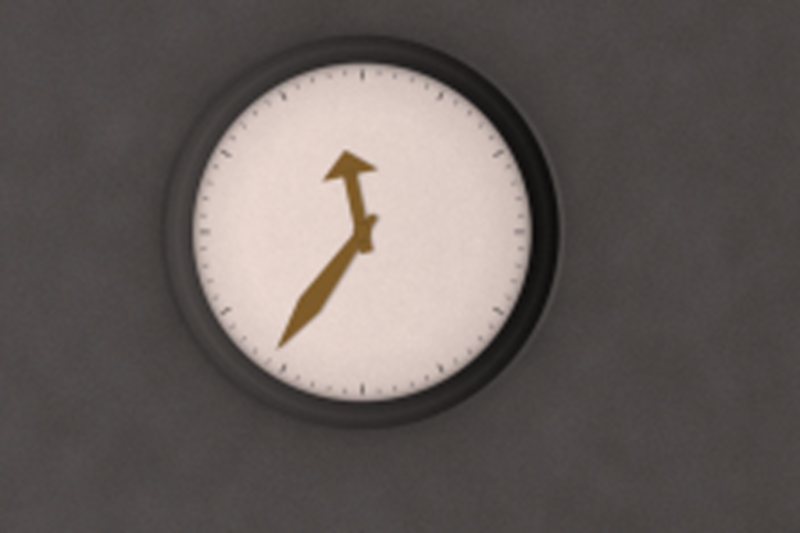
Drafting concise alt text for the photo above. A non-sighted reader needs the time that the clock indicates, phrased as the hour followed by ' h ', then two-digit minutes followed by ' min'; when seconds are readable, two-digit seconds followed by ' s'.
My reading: 11 h 36 min
